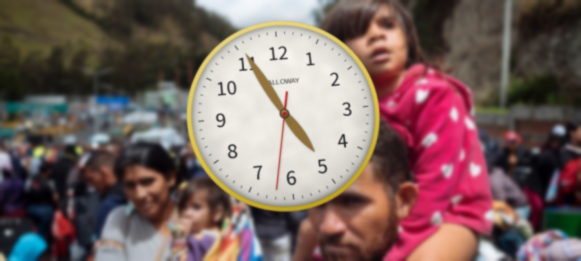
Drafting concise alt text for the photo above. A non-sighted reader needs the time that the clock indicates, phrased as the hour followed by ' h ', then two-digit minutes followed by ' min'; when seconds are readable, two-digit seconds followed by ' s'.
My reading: 4 h 55 min 32 s
